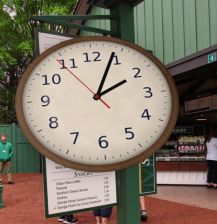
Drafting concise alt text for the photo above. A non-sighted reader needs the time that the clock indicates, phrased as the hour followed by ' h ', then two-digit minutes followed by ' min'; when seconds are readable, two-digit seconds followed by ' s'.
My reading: 2 h 03 min 54 s
